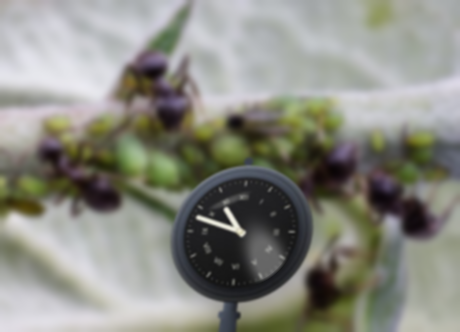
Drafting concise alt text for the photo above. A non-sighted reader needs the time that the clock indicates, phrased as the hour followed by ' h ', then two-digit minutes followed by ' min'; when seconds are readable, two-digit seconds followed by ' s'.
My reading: 10 h 48 min
